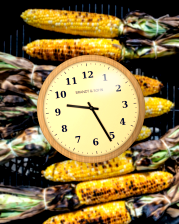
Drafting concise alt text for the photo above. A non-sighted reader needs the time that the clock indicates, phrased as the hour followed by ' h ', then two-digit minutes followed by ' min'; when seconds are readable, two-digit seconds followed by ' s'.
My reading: 9 h 26 min
